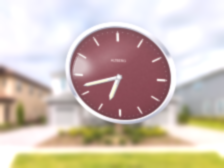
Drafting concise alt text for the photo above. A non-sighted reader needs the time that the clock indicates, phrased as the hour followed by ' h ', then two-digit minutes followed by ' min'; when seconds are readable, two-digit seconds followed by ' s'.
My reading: 6 h 42 min
